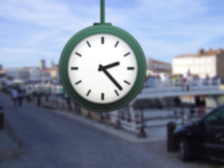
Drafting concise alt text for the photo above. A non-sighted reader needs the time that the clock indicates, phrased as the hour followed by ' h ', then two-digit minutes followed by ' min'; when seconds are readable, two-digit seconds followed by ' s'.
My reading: 2 h 23 min
